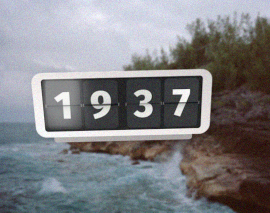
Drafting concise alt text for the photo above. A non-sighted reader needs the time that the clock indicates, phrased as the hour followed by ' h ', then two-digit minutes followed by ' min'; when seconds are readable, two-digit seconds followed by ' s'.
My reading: 19 h 37 min
